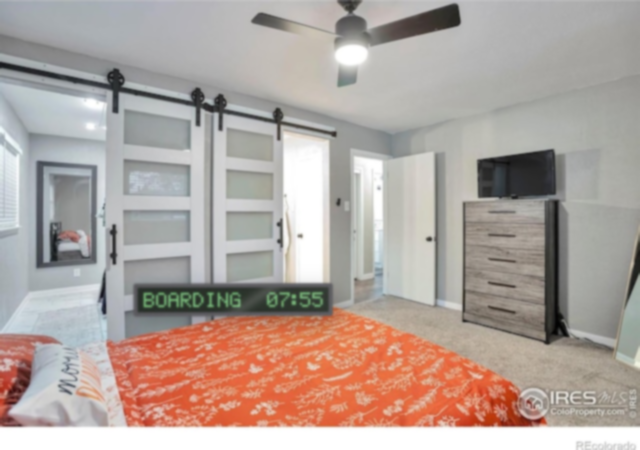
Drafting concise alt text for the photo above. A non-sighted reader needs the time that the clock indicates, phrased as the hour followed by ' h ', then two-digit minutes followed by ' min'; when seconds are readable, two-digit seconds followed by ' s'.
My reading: 7 h 55 min
